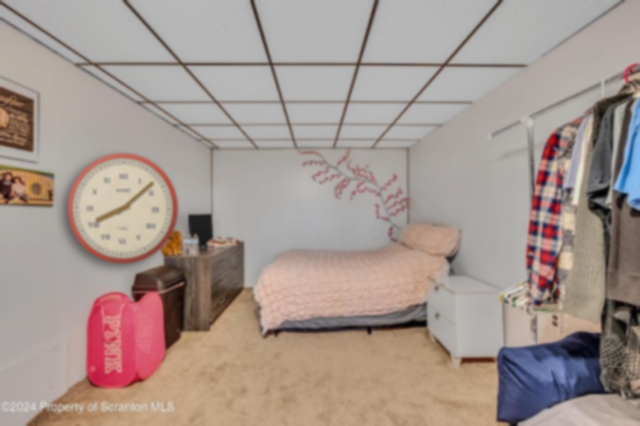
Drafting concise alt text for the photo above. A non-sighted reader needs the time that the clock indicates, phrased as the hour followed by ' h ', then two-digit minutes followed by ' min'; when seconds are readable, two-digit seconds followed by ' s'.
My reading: 8 h 08 min
